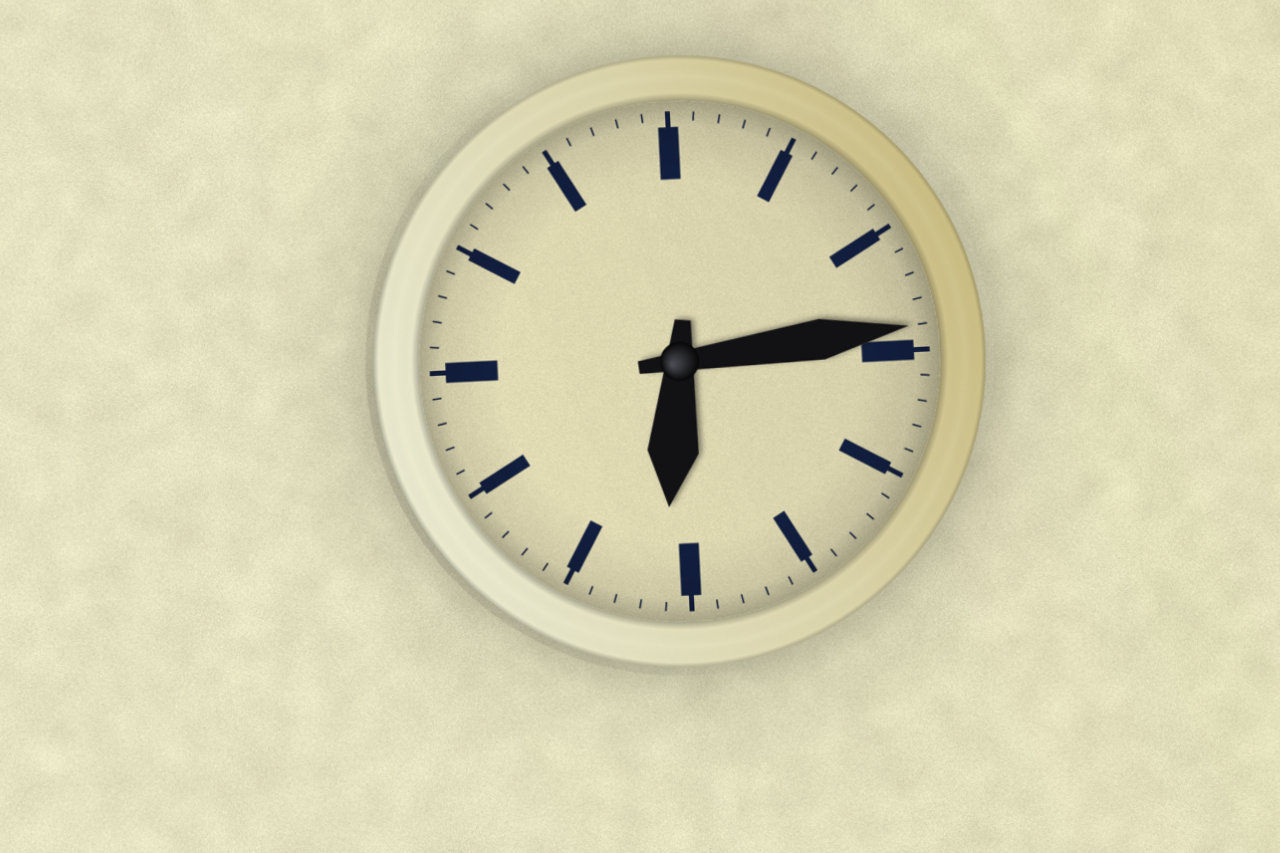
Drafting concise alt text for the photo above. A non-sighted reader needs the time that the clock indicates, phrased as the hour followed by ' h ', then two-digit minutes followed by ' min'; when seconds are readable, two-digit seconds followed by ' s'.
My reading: 6 h 14 min
